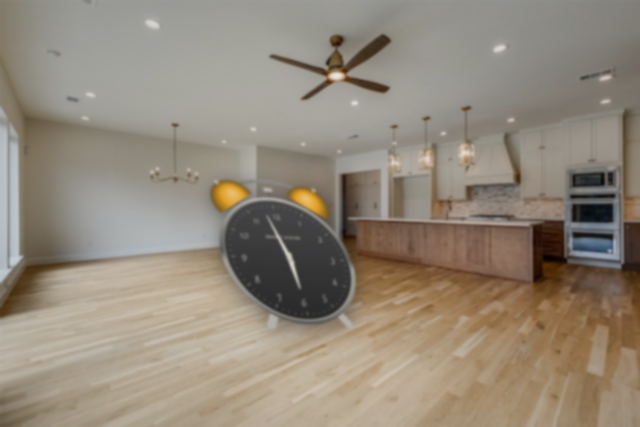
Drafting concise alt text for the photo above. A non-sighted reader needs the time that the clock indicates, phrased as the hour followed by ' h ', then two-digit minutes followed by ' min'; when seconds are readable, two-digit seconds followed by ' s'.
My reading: 5 h 58 min
